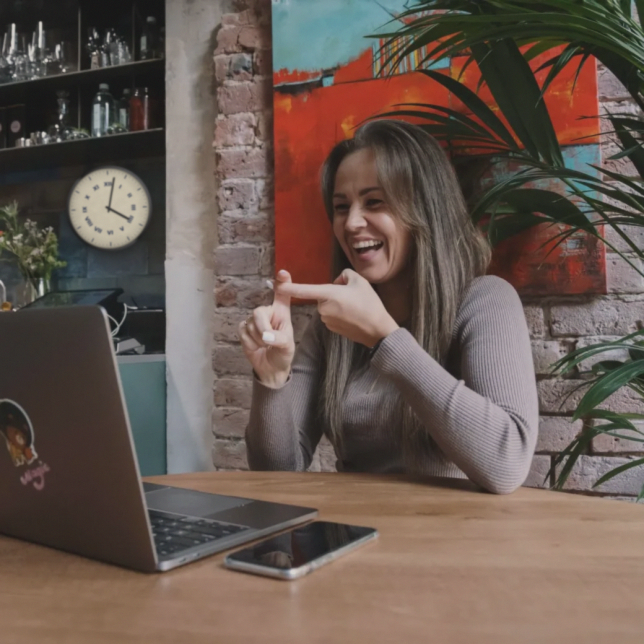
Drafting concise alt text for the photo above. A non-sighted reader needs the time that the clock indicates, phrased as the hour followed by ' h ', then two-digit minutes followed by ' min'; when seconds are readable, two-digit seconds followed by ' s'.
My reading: 4 h 02 min
